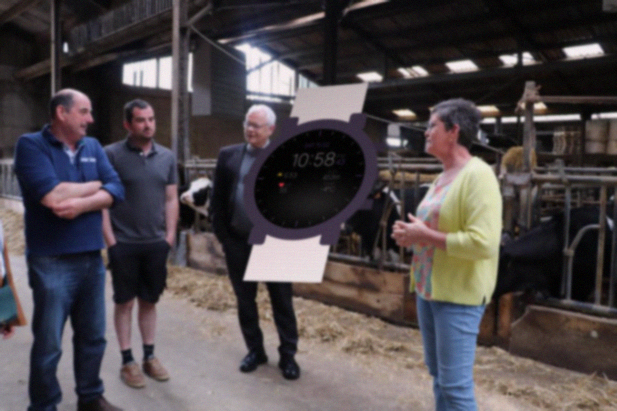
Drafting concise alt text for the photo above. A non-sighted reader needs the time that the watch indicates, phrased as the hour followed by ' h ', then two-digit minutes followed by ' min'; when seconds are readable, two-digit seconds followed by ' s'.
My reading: 10 h 58 min
